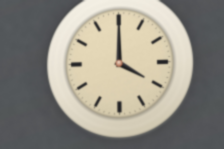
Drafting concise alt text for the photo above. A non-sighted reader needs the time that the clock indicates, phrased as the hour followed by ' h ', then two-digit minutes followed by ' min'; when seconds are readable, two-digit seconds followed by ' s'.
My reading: 4 h 00 min
